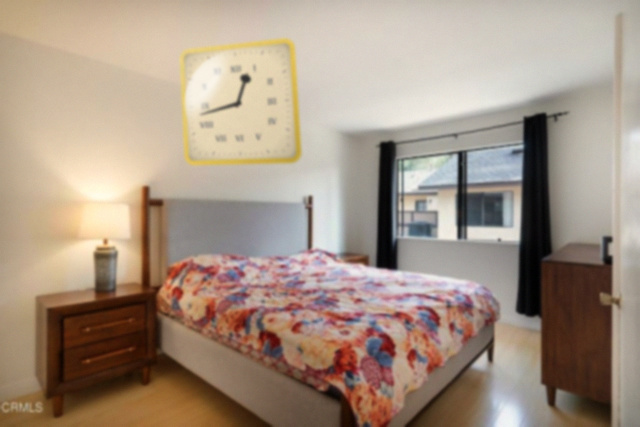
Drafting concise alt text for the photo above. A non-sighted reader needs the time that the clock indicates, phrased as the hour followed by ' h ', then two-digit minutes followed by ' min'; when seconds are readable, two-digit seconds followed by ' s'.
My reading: 12 h 43 min
